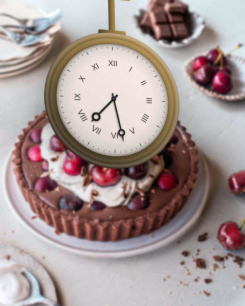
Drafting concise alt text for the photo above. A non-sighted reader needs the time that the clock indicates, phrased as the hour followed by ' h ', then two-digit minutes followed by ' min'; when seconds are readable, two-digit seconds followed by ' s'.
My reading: 7 h 28 min
